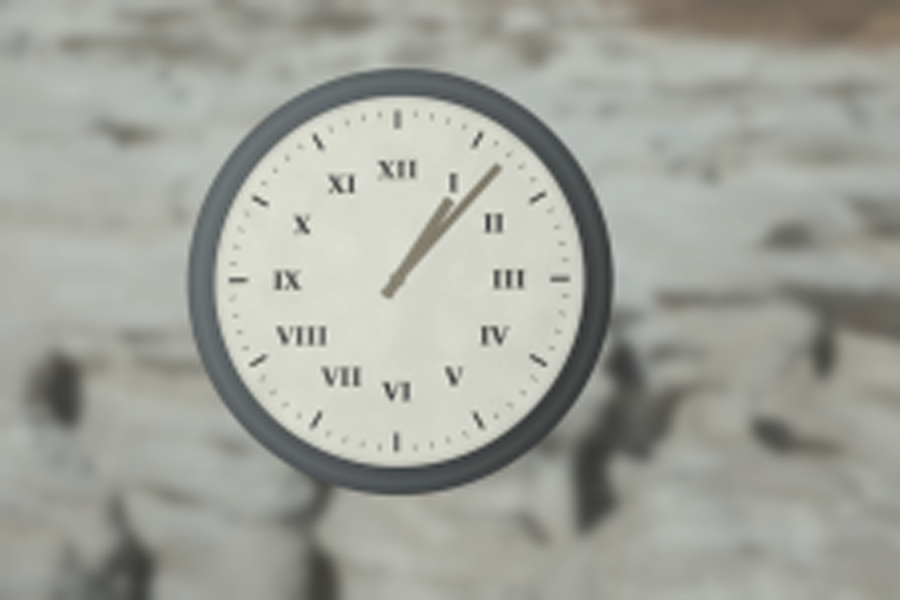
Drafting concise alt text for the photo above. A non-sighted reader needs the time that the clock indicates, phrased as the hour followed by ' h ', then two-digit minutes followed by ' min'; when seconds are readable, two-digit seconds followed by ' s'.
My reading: 1 h 07 min
